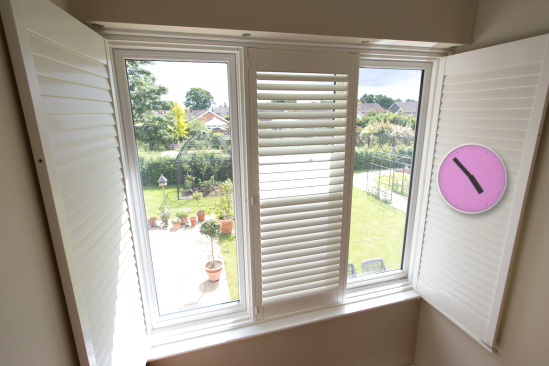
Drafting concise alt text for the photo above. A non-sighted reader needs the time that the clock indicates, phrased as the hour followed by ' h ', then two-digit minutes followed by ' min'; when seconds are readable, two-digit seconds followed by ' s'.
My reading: 4 h 53 min
